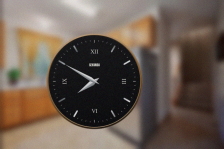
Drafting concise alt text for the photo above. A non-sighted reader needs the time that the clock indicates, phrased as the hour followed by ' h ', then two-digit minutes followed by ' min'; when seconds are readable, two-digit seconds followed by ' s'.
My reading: 7 h 50 min
